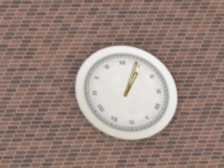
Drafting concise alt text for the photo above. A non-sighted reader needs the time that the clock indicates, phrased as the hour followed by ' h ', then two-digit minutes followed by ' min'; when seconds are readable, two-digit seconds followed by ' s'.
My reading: 1 h 04 min
